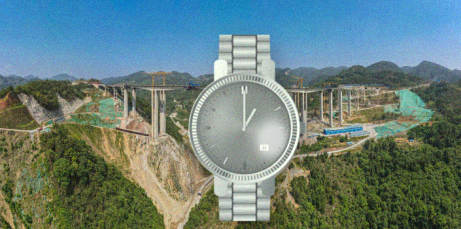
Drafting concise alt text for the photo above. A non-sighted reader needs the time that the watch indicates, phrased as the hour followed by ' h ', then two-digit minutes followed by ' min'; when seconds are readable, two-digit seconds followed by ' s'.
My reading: 1 h 00 min
